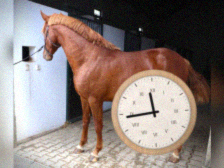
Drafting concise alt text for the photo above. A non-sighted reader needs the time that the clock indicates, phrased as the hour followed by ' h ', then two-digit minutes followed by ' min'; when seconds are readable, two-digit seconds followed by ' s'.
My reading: 11 h 44 min
